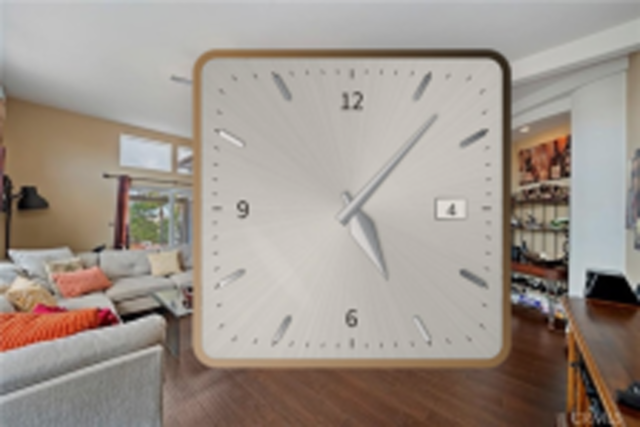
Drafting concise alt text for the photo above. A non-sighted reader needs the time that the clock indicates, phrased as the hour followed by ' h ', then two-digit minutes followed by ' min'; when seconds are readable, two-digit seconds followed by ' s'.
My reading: 5 h 07 min
